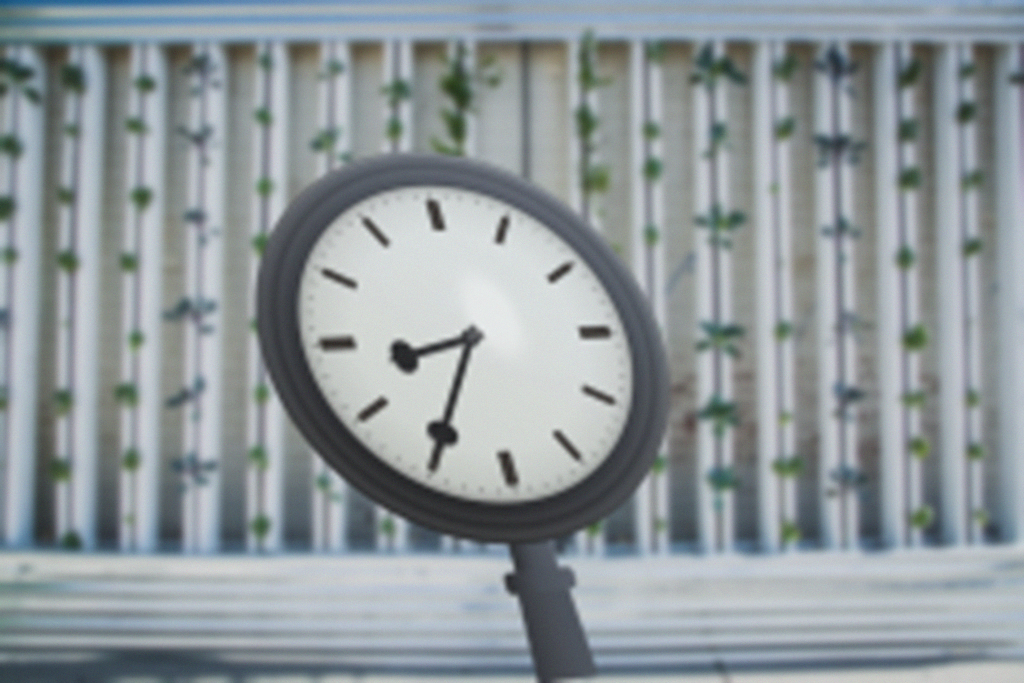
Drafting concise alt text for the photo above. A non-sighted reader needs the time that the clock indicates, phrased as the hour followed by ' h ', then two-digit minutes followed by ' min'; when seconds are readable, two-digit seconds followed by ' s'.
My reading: 8 h 35 min
